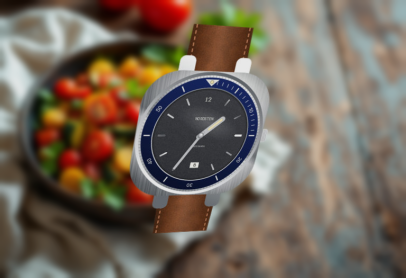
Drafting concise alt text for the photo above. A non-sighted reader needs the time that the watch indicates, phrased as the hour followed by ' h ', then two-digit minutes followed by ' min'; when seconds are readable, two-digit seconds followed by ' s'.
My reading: 1 h 35 min
